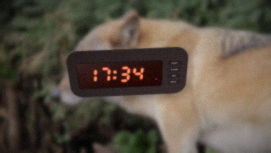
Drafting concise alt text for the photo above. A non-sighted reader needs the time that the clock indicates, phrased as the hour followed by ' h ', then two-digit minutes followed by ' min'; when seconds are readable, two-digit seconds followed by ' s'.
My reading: 17 h 34 min
